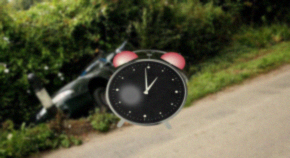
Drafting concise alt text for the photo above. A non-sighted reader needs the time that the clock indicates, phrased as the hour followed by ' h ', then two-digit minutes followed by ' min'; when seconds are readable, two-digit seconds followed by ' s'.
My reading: 12 h 59 min
